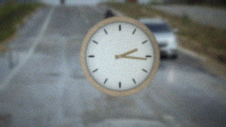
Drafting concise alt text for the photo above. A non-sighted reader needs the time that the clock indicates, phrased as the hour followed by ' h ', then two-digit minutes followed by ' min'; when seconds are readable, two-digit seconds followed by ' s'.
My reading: 2 h 16 min
